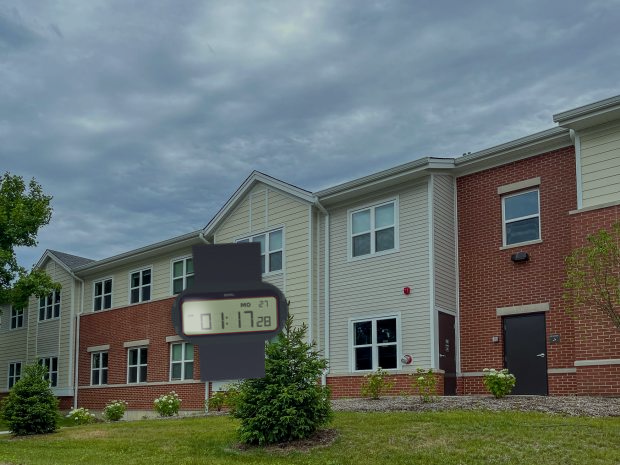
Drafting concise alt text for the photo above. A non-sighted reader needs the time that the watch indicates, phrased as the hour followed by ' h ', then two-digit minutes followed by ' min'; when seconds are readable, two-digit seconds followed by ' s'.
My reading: 1 h 17 min 28 s
